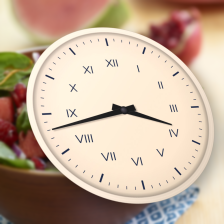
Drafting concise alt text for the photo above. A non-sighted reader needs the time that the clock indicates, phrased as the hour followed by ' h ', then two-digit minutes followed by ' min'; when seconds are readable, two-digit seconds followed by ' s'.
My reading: 3 h 43 min
